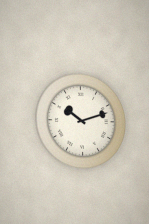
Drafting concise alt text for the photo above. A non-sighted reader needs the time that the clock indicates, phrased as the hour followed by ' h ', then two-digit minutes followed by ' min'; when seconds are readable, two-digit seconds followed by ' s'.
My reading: 10 h 12 min
